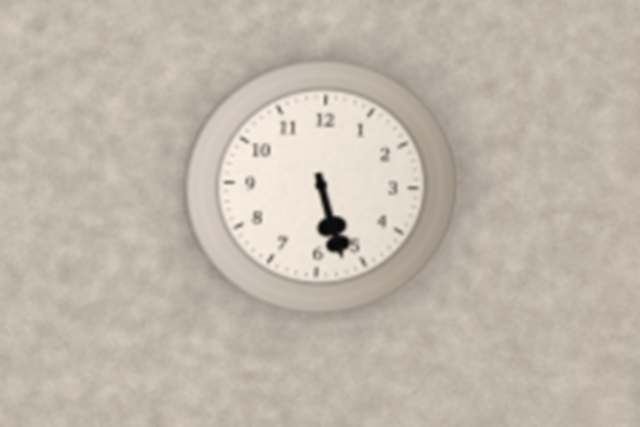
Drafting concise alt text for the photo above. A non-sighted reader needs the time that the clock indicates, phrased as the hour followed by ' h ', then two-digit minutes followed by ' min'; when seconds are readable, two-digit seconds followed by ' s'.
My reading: 5 h 27 min
